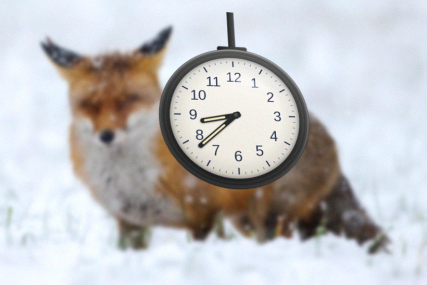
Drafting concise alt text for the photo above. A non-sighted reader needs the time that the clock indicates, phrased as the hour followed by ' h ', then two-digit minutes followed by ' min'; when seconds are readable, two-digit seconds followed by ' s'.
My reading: 8 h 38 min
